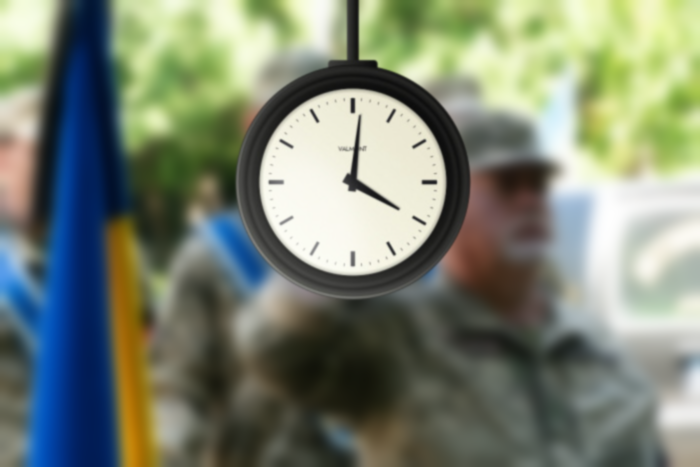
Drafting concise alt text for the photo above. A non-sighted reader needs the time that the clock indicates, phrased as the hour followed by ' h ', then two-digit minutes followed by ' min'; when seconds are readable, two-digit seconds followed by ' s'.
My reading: 4 h 01 min
